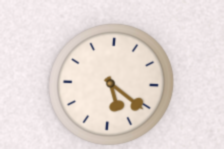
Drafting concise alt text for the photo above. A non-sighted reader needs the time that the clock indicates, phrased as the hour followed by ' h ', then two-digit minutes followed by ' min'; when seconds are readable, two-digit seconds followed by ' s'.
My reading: 5 h 21 min
